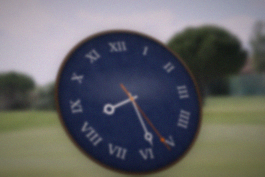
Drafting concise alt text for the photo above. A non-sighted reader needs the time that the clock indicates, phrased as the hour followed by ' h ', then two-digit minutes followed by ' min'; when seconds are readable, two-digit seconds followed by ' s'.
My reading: 8 h 28 min 26 s
